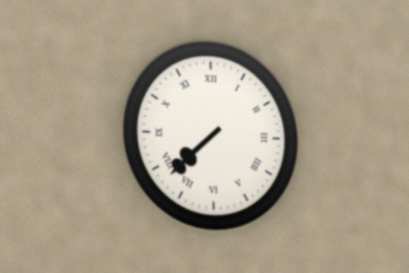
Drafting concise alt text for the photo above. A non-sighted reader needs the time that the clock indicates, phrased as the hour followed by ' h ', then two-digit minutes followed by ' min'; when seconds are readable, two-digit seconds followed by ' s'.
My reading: 7 h 38 min
